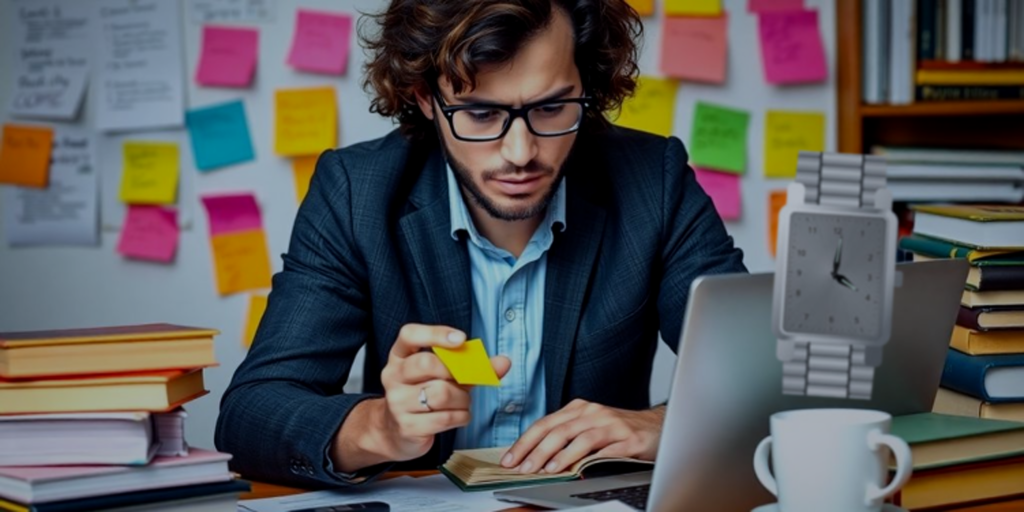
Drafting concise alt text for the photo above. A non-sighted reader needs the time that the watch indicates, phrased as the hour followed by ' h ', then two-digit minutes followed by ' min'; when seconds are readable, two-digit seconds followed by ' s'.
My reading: 4 h 01 min
